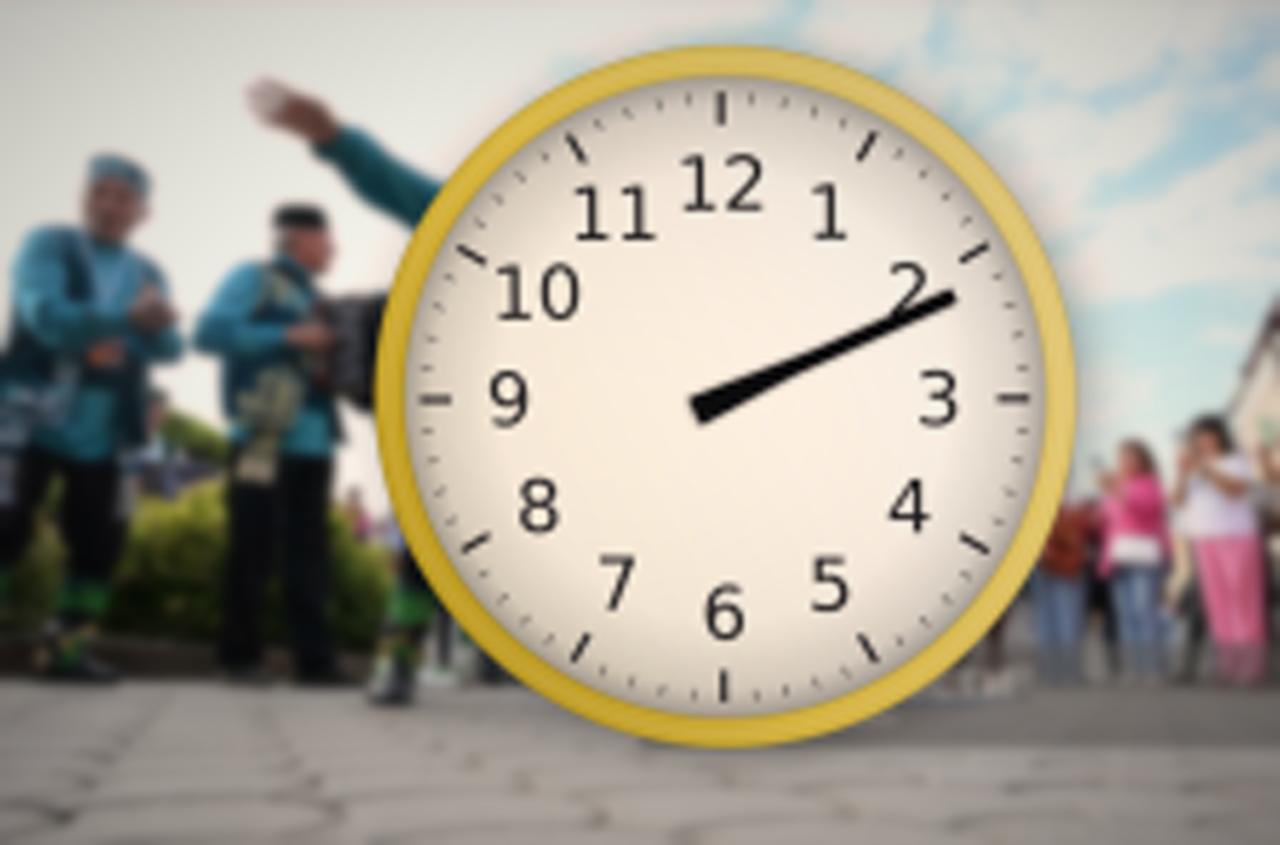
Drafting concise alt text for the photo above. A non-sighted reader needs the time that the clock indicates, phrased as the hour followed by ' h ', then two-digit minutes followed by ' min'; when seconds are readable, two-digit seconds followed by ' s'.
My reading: 2 h 11 min
